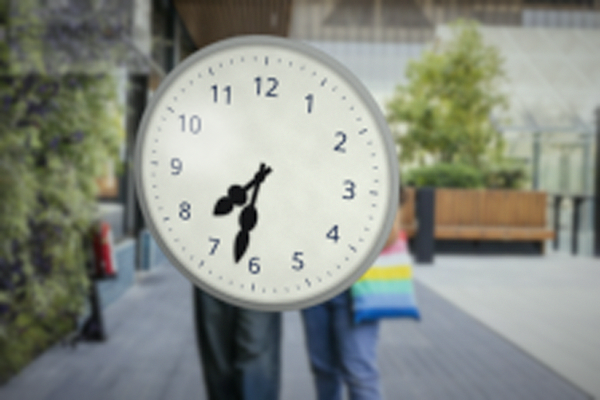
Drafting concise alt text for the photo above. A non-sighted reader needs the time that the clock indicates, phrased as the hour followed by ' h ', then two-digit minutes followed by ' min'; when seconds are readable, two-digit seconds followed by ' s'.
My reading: 7 h 32 min
